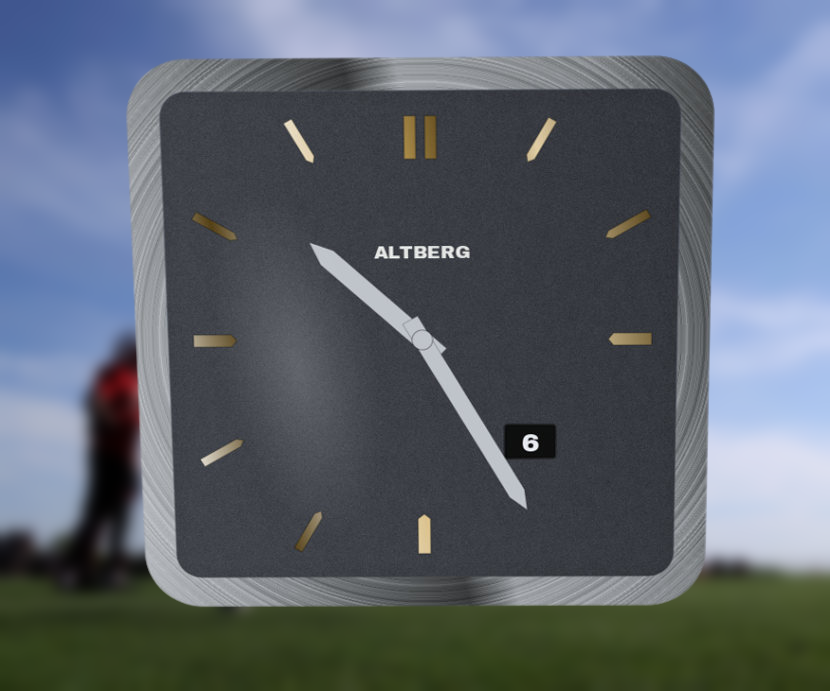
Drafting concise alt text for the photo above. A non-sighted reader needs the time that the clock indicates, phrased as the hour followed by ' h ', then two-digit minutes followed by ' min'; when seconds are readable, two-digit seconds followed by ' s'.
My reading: 10 h 25 min
